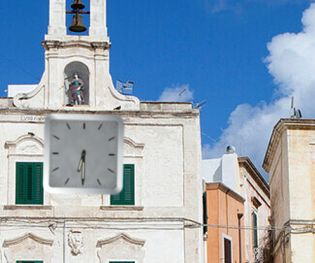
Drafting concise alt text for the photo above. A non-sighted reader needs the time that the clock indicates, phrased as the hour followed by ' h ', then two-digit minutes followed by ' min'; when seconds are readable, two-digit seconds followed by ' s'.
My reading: 6 h 30 min
